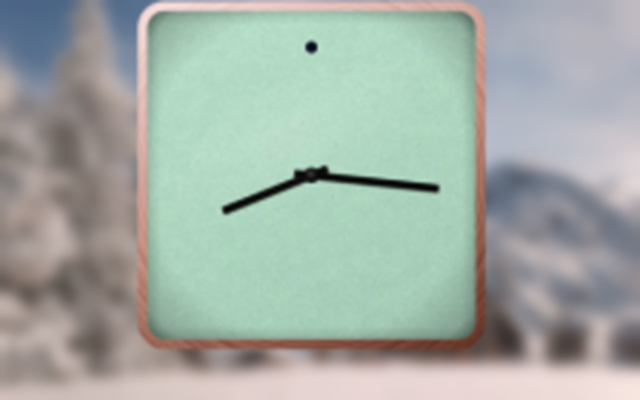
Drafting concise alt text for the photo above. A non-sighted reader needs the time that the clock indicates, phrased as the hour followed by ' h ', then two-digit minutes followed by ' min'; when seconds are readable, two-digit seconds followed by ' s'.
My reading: 8 h 16 min
